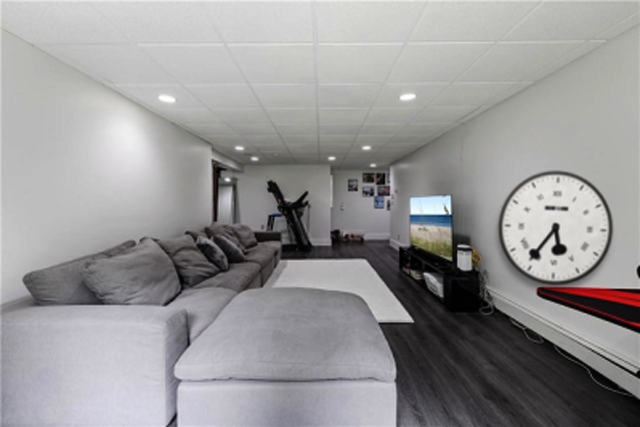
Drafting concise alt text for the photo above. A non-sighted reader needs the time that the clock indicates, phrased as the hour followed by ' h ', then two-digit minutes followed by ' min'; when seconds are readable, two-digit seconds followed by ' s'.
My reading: 5 h 36 min
